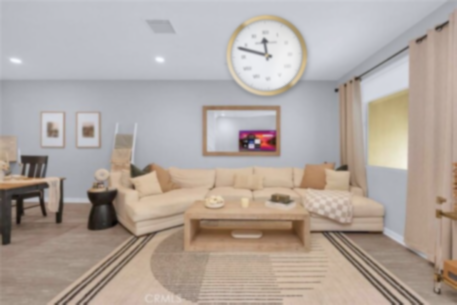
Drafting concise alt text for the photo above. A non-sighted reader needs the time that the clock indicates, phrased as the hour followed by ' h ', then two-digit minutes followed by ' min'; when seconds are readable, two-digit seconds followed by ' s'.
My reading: 11 h 48 min
